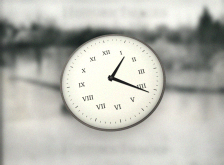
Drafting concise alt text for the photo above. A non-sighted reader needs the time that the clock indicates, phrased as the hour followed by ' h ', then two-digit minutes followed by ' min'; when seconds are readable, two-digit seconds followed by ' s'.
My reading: 1 h 21 min
